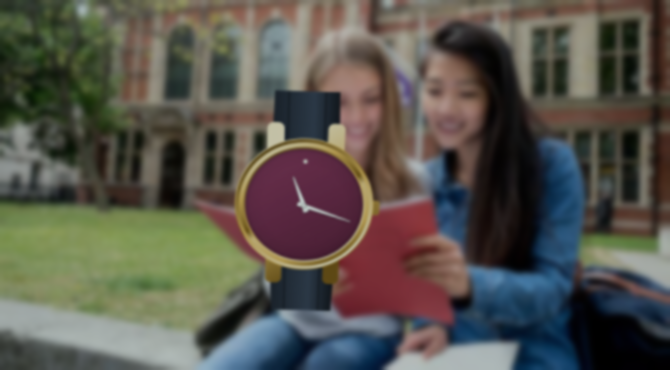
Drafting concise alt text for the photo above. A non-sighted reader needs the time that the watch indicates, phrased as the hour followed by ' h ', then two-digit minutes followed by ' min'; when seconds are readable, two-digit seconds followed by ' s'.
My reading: 11 h 18 min
